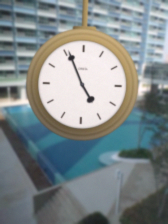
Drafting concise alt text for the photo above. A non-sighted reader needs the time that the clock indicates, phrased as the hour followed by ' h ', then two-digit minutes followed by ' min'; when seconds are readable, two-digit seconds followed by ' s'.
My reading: 4 h 56 min
